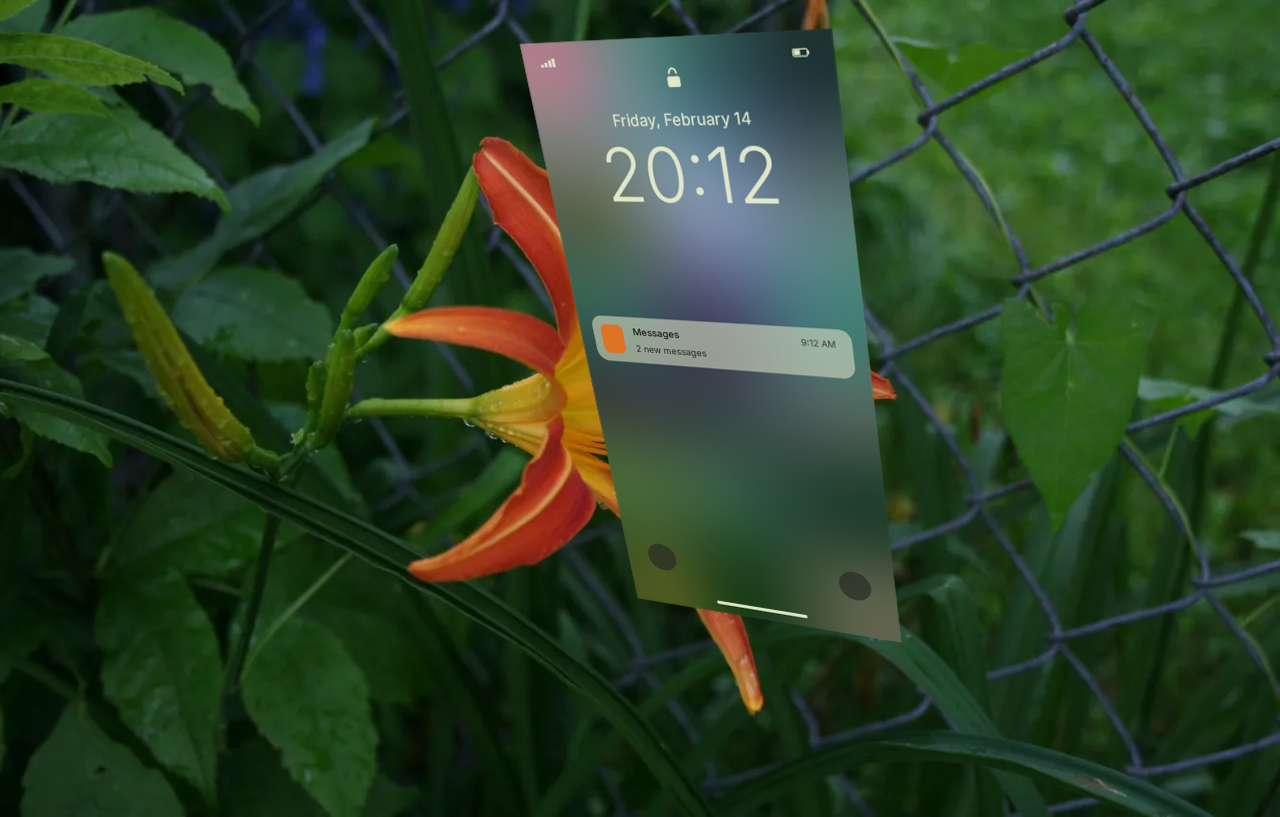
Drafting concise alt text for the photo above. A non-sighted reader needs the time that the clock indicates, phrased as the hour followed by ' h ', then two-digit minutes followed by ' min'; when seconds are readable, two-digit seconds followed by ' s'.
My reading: 20 h 12 min
